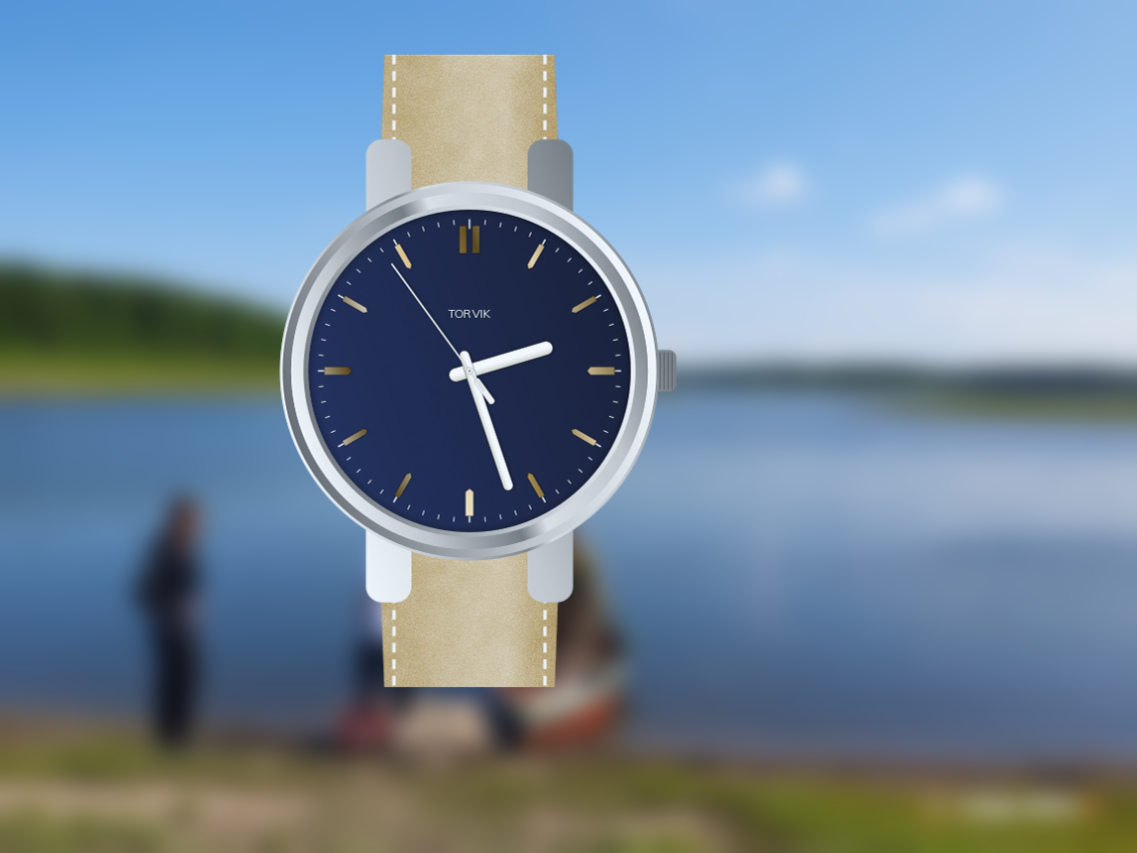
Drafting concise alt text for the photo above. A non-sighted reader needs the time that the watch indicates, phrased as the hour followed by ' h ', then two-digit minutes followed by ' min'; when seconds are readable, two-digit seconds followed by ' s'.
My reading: 2 h 26 min 54 s
